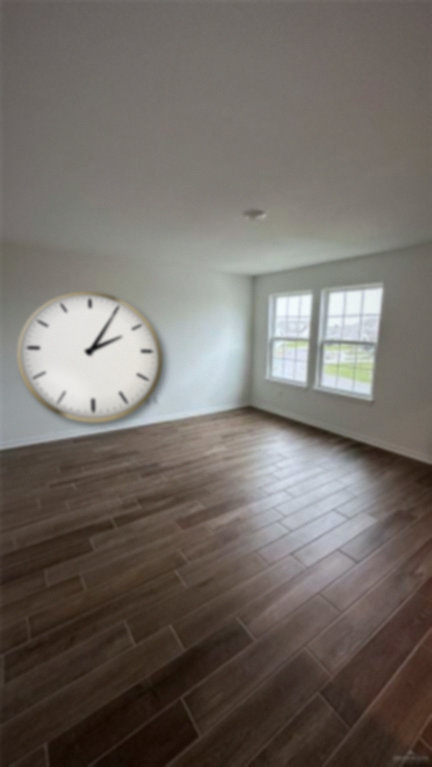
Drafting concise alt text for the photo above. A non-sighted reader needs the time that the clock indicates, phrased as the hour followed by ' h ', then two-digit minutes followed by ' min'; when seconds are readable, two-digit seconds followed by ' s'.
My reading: 2 h 05 min
